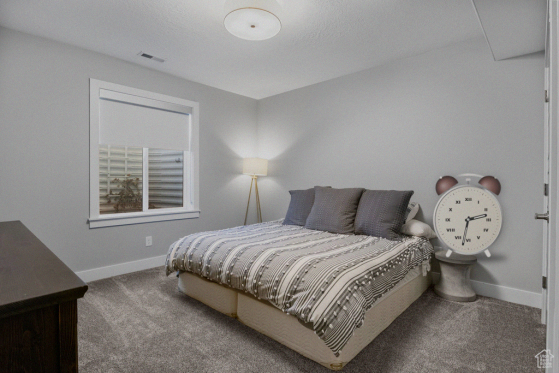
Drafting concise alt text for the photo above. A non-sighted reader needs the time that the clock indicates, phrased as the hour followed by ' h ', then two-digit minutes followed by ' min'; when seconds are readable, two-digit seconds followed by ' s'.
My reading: 2 h 32 min
